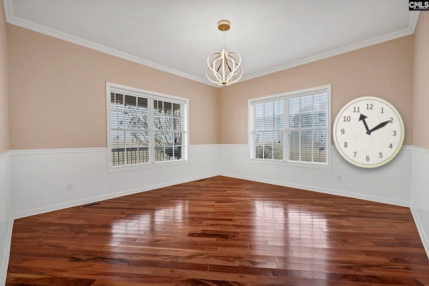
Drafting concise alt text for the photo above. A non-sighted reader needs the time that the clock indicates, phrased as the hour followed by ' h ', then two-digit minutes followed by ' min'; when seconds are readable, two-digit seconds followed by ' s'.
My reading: 11 h 10 min
